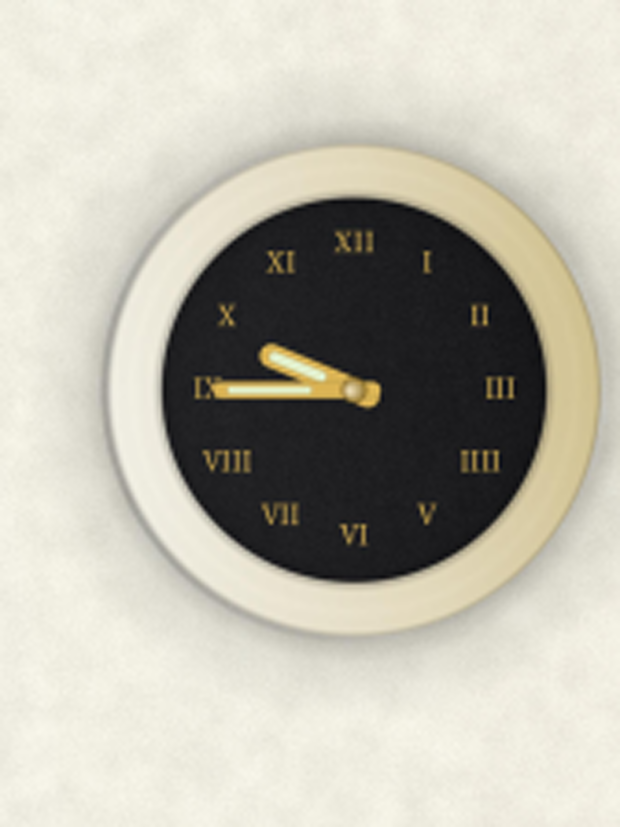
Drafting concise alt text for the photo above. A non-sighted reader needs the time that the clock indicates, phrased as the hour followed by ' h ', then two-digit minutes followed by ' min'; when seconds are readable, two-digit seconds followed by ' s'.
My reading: 9 h 45 min
